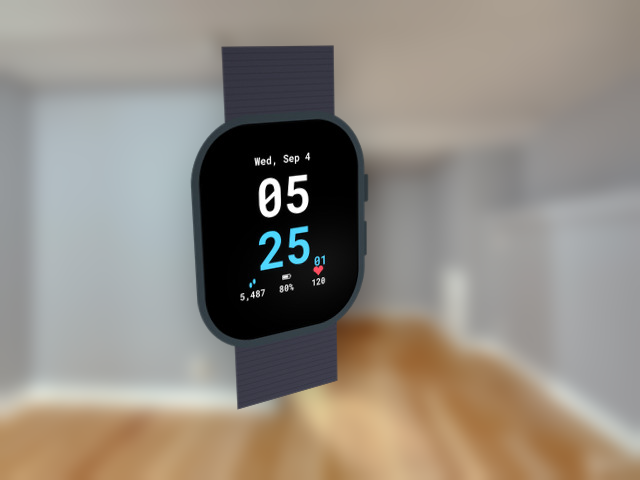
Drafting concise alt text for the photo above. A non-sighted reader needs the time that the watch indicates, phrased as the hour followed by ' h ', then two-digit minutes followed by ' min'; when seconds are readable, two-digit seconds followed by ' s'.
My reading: 5 h 25 min 01 s
